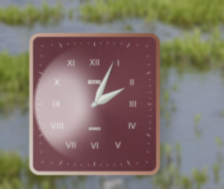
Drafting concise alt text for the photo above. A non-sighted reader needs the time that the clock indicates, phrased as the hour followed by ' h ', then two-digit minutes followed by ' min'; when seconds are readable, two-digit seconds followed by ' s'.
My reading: 2 h 04 min
